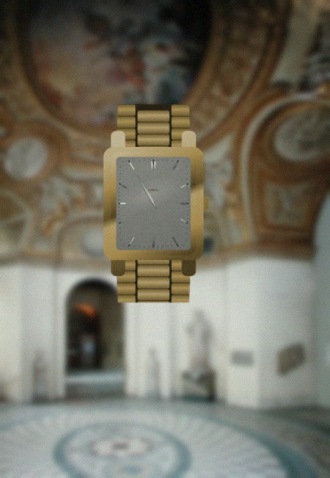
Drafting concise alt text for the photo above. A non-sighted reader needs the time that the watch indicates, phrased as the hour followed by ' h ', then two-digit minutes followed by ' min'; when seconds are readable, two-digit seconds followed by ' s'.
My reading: 10 h 55 min
